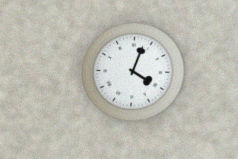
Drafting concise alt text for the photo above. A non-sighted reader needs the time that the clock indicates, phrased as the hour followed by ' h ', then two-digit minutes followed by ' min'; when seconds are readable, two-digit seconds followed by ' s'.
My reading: 4 h 03 min
